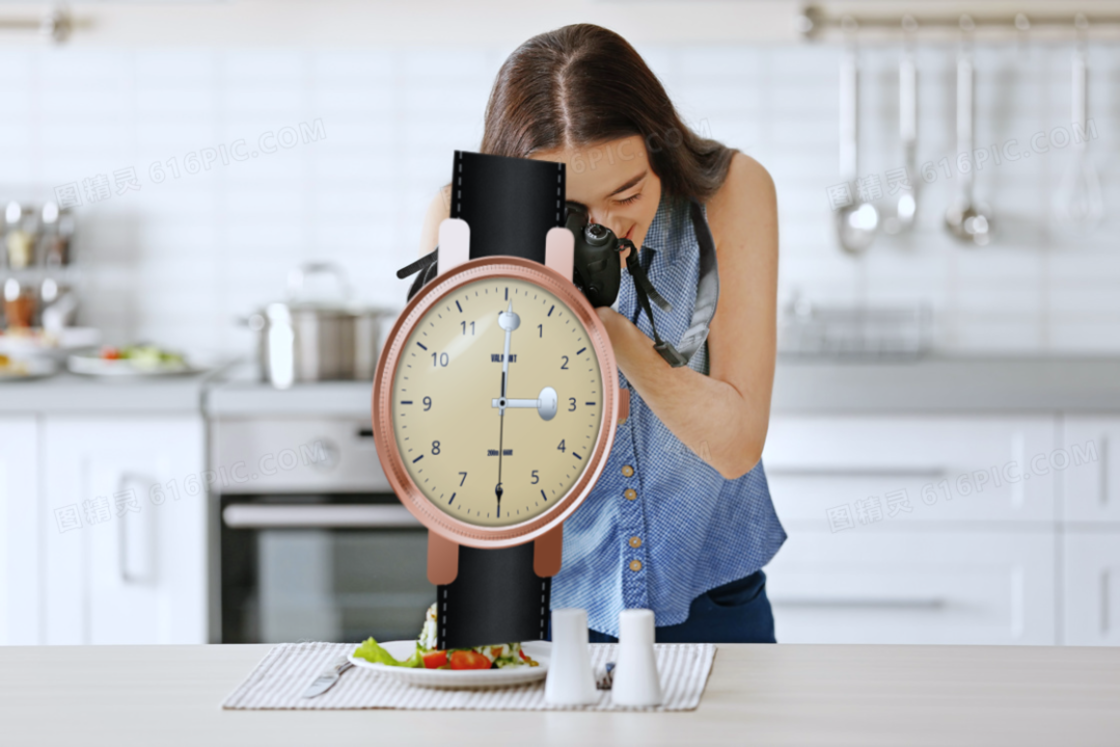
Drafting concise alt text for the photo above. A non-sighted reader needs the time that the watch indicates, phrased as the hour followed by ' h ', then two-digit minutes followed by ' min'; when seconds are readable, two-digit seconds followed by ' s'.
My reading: 3 h 00 min 30 s
